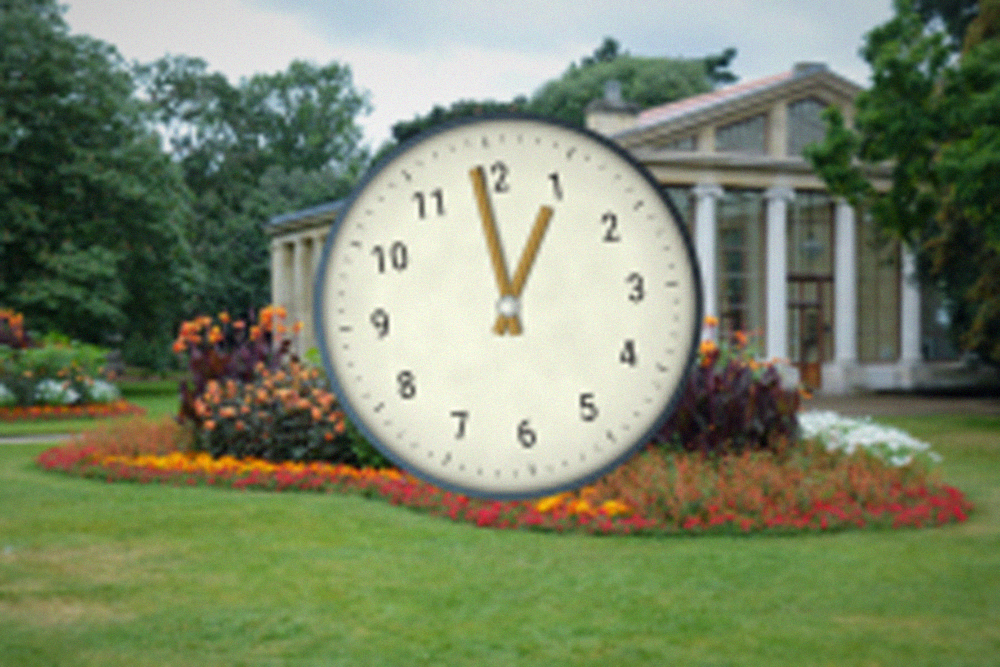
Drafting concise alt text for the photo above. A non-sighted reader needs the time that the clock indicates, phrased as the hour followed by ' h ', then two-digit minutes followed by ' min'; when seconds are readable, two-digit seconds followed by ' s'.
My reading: 12 h 59 min
